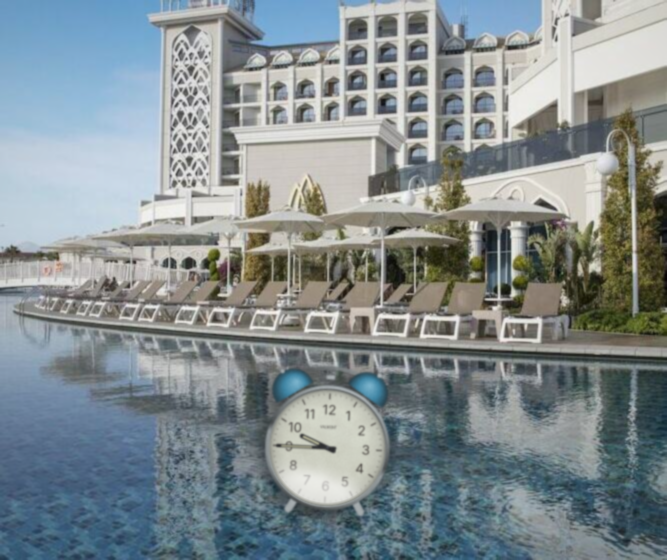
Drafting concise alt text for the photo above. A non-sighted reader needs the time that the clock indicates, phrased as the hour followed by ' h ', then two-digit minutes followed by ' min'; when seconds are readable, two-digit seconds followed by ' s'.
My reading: 9 h 45 min
